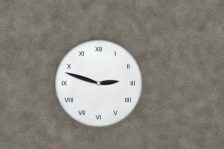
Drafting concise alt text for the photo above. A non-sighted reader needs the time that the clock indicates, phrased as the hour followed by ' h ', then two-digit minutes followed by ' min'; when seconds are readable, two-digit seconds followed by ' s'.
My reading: 2 h 48 min
